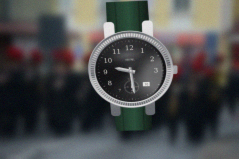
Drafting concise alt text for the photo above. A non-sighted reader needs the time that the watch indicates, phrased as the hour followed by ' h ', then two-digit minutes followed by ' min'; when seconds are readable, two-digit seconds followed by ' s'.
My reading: 9 h 29 min
